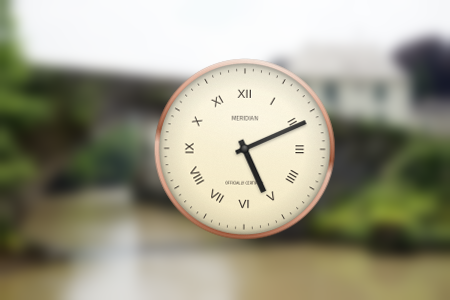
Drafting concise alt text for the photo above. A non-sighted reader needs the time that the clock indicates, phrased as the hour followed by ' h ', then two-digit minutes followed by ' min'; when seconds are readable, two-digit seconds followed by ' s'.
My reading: 5 h 11 min
